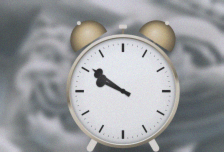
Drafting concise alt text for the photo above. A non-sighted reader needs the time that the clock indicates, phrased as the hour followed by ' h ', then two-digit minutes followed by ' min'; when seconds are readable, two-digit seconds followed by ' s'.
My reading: 9 h 51 min
